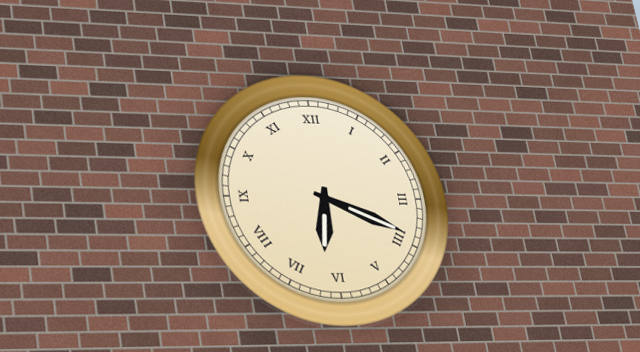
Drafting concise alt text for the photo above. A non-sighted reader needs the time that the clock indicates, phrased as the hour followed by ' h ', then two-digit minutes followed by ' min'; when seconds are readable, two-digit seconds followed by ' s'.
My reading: 6 h 19 min
